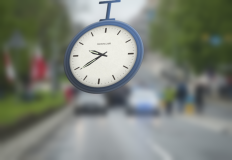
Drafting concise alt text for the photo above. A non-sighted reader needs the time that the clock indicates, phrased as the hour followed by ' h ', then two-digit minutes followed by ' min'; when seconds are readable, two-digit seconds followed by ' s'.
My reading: 9 h 39 min
